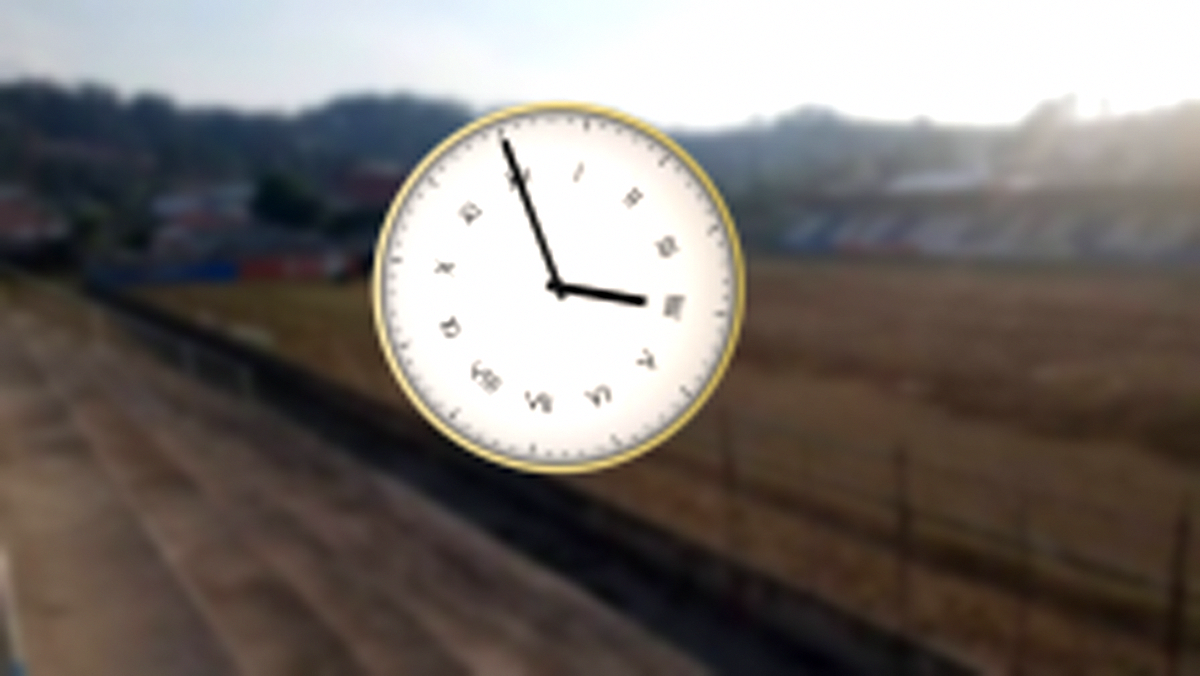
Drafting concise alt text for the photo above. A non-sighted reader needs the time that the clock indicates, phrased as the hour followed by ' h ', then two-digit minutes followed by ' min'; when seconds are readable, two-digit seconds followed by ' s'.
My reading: 4 h 00 min
